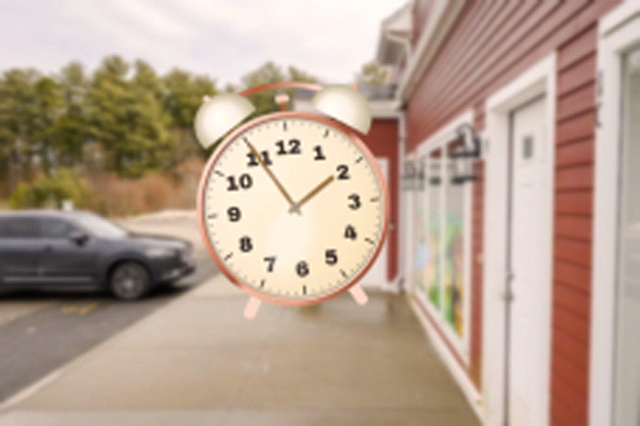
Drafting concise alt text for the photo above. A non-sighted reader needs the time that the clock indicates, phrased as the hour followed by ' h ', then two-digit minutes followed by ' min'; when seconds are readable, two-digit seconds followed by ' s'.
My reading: 1 h 55 min
